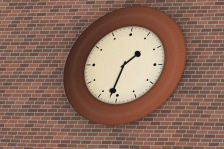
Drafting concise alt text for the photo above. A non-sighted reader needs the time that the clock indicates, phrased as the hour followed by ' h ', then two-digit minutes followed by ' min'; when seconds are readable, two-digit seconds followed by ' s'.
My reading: 1 h 32 min
